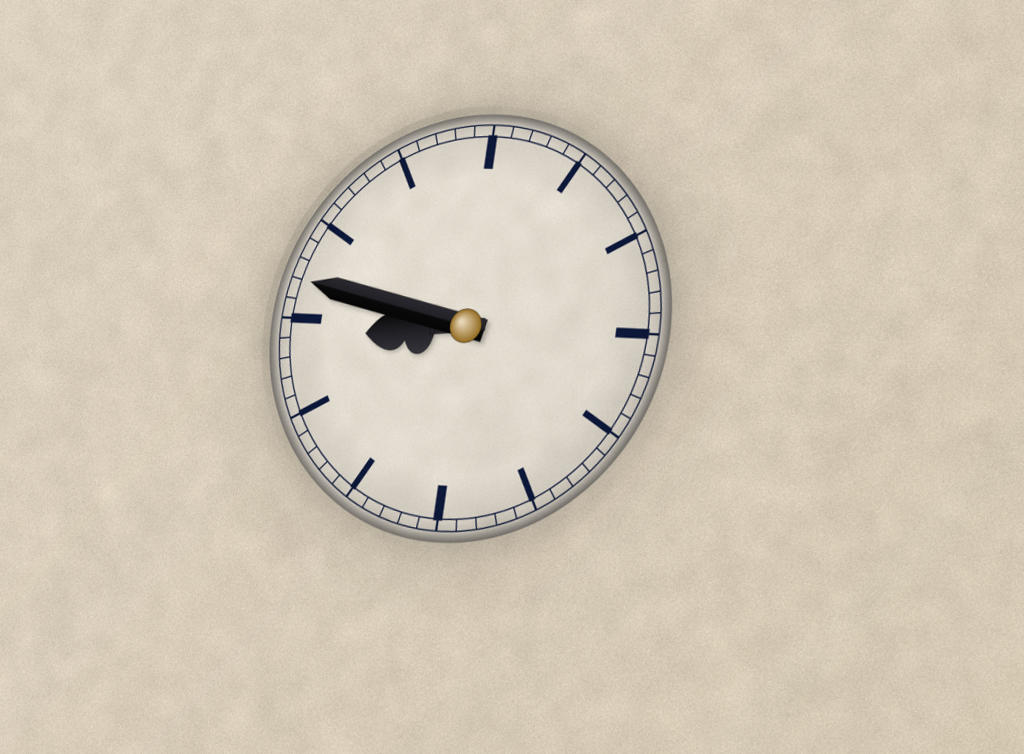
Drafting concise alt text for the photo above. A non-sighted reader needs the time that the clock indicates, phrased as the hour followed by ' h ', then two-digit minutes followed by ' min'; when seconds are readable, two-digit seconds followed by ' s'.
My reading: 8 h 47 min
